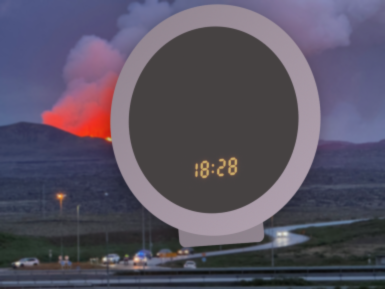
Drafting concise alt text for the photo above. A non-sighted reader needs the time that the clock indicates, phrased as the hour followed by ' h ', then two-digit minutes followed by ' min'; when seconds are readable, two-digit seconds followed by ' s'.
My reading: 18 h 28 min
